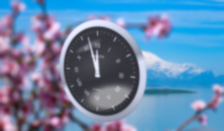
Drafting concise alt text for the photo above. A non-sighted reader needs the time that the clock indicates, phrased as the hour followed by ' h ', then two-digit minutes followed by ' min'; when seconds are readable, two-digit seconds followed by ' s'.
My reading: 11 h 57 min
